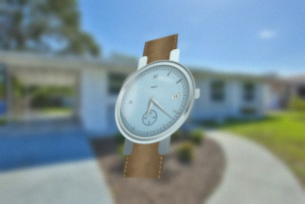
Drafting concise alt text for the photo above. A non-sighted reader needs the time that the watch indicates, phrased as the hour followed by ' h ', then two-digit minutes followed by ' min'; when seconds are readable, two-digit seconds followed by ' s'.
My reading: 6 h 22 min
